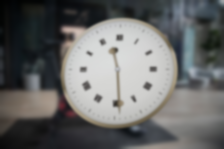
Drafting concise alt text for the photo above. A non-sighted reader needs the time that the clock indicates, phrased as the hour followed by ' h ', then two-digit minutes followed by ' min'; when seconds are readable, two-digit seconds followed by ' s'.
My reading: 11 h 29 min
